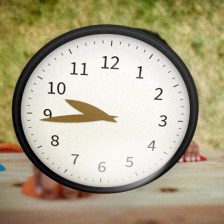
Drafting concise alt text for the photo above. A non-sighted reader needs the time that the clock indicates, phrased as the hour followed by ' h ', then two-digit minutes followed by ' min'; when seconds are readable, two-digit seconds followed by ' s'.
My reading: 9 h 44 min
